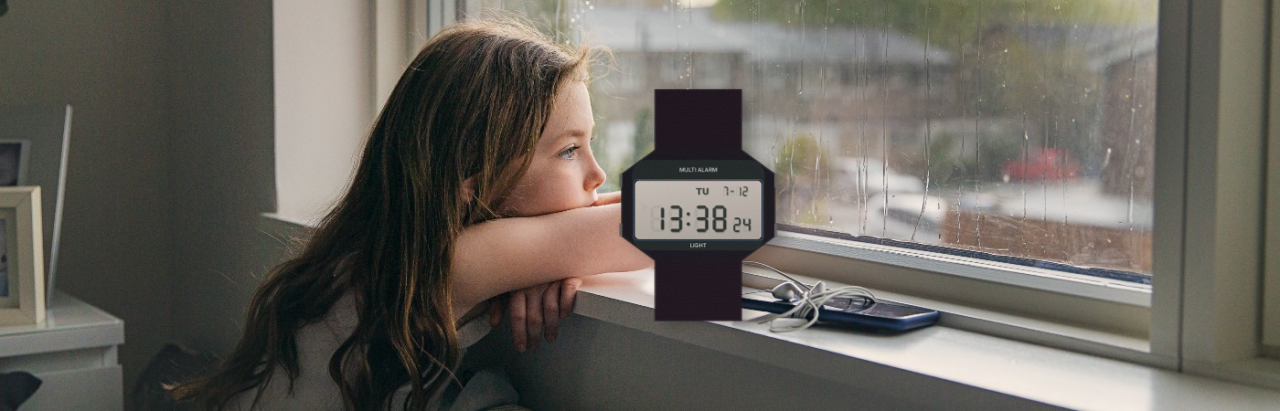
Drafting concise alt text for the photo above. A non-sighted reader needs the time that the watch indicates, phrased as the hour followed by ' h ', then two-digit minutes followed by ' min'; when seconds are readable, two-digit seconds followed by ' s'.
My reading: 13 h 38 min 24 s
